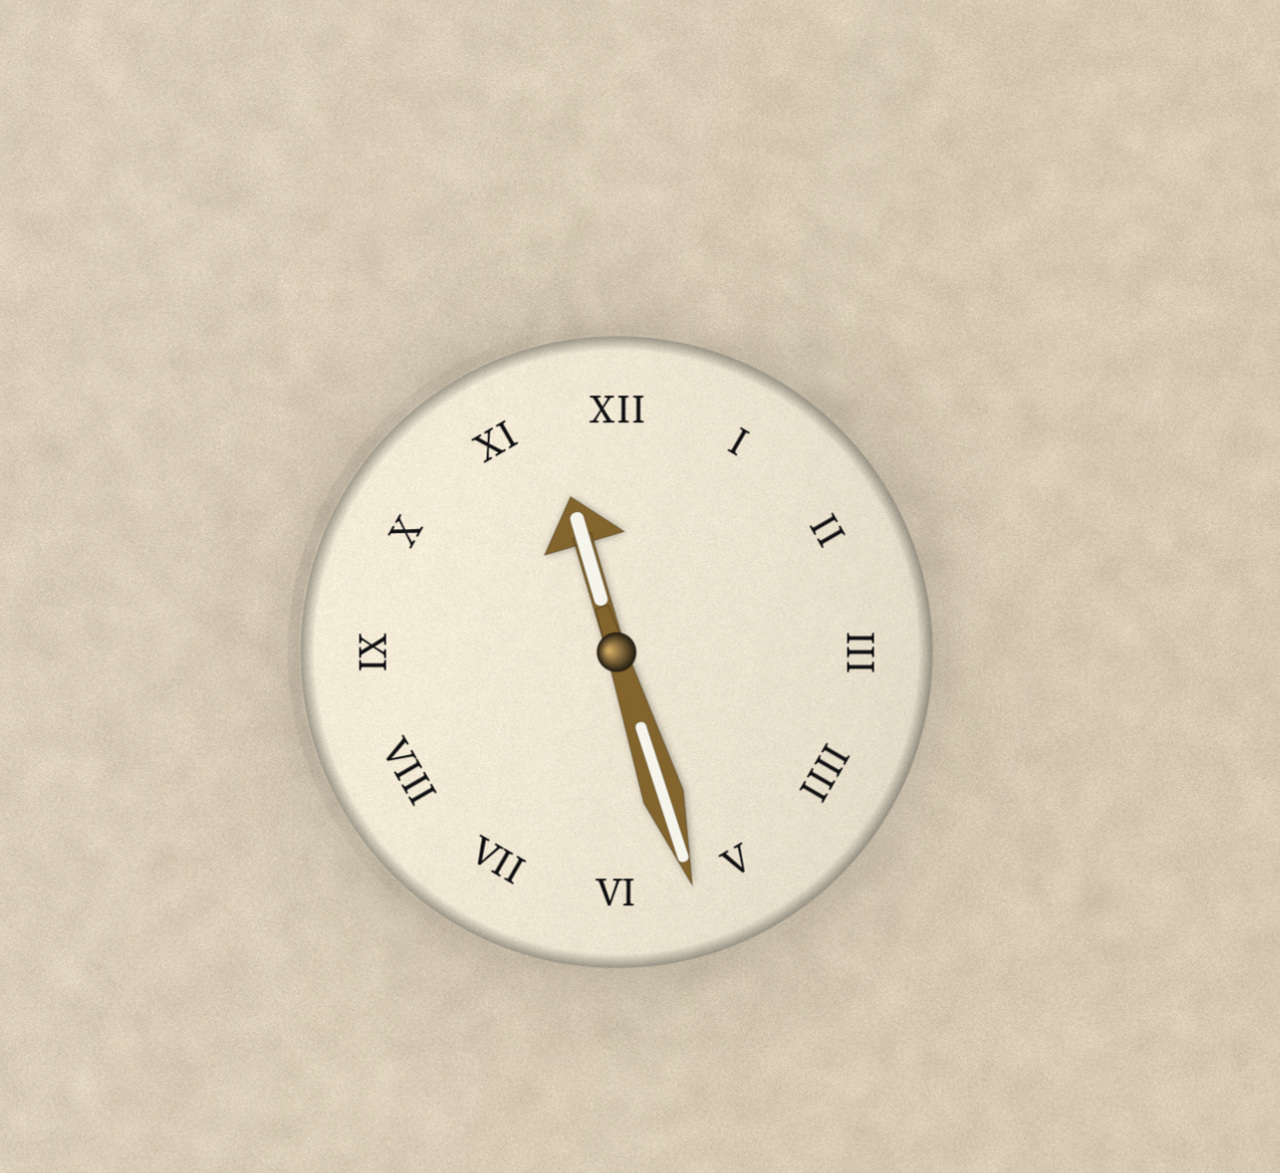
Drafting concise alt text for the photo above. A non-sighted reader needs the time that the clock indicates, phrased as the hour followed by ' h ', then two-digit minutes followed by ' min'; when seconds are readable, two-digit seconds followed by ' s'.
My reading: 11 h 27 min
